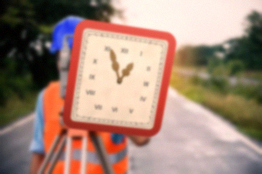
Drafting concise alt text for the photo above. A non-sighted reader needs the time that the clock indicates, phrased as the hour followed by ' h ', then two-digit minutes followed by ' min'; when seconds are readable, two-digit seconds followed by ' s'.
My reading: 12 h 56 min
